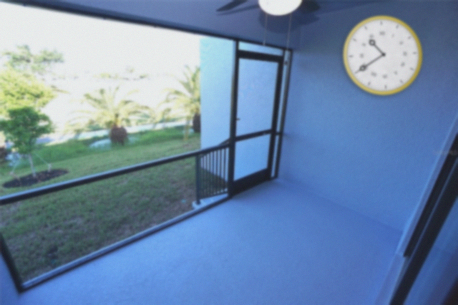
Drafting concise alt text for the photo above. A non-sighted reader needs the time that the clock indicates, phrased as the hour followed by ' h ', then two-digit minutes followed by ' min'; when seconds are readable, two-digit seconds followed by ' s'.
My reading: 10 h 40 min
